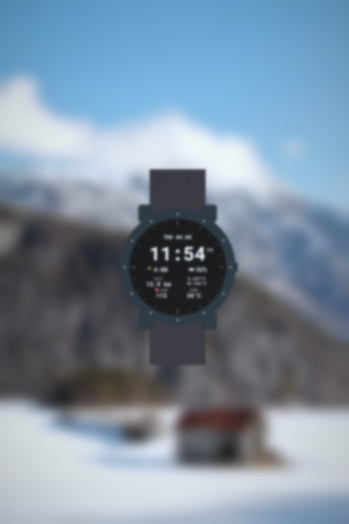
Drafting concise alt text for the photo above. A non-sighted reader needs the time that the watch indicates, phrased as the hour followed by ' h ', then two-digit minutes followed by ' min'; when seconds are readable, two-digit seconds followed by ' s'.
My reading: 11 h 54 min
